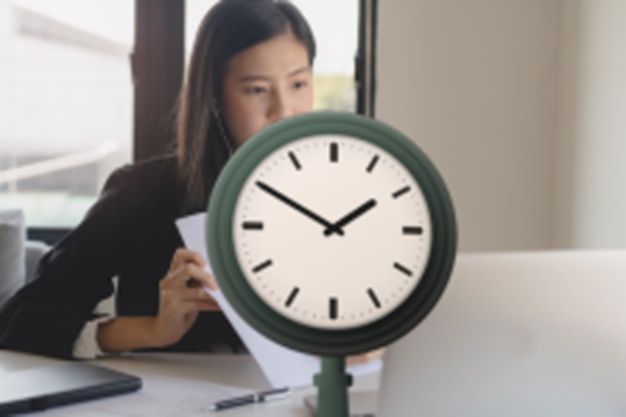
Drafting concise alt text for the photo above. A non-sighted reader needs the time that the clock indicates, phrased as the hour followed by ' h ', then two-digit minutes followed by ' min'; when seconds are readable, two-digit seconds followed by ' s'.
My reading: 1 h 50 min
